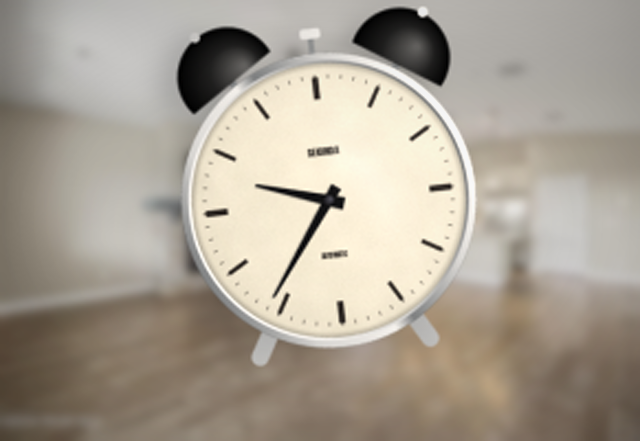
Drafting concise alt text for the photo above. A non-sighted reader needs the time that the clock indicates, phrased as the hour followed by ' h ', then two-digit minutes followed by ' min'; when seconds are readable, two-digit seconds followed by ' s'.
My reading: 9 h 36 min
